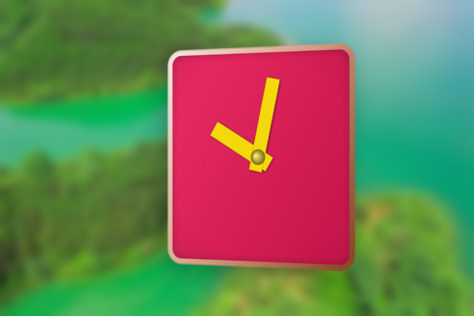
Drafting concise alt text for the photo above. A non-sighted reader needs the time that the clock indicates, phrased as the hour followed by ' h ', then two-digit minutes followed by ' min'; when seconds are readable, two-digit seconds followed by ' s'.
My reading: 10 h 02 min
